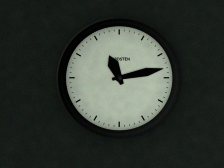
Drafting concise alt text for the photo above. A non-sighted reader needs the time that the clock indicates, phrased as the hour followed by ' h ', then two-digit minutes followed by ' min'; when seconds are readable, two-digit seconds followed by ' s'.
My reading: 11 h 13 min
